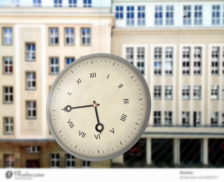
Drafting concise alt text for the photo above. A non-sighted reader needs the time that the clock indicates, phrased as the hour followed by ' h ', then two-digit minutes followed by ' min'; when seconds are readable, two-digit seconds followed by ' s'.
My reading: 5 h 45 min
